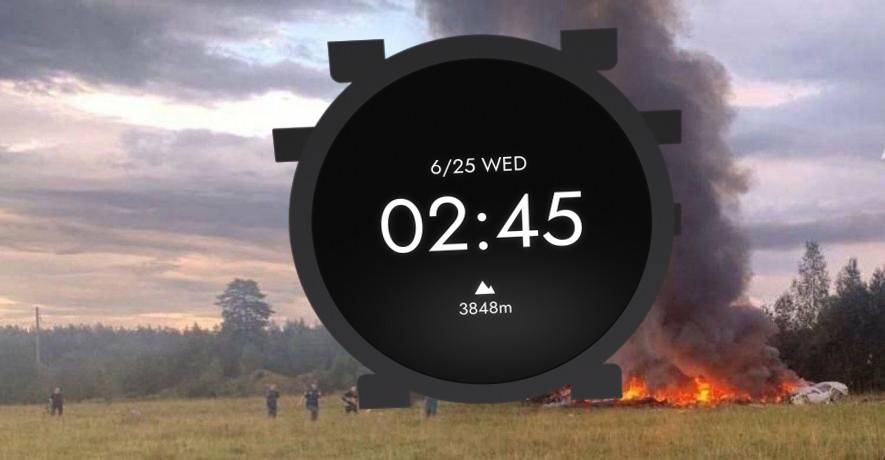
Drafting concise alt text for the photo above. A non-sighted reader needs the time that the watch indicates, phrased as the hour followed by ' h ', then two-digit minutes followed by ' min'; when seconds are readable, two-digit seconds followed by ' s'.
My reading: 2 h 45 min
